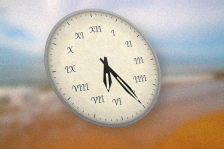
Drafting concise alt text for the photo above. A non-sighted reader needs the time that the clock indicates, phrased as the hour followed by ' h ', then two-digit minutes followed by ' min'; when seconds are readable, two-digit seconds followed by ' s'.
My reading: 6 h 25 min
